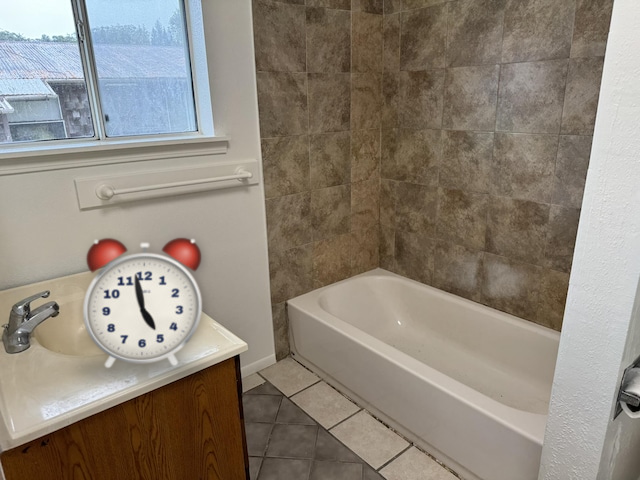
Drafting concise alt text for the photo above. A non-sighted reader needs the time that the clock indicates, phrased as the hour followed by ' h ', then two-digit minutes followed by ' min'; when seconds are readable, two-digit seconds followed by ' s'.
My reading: 4 h 58 min
